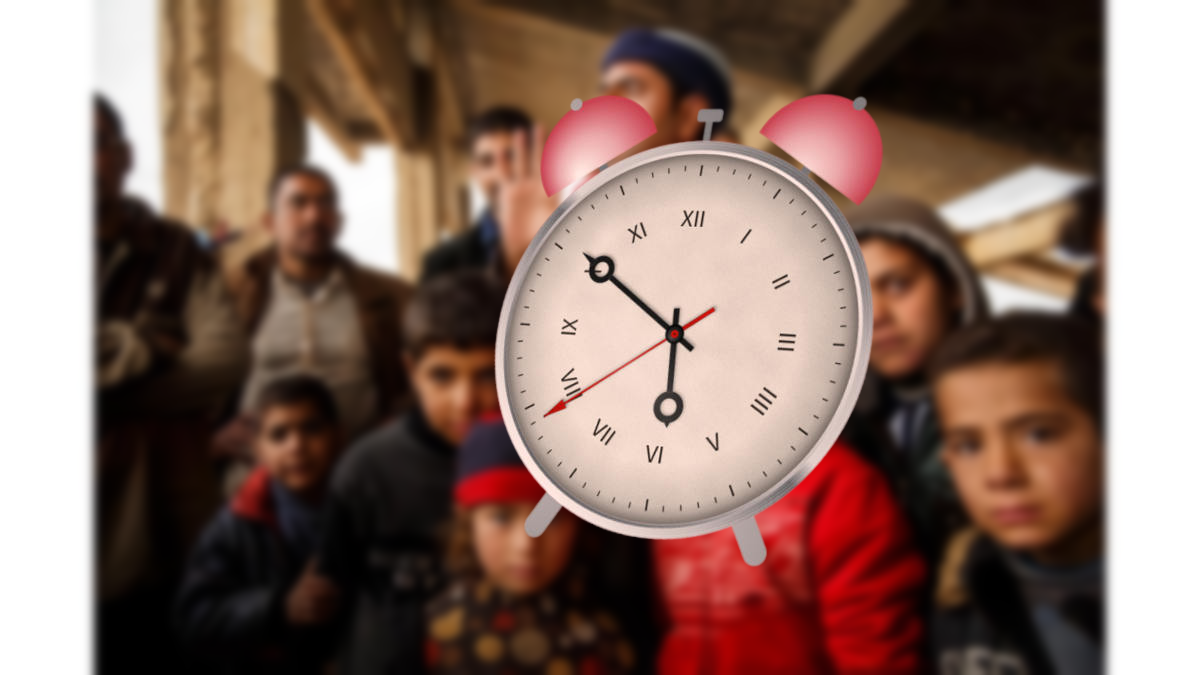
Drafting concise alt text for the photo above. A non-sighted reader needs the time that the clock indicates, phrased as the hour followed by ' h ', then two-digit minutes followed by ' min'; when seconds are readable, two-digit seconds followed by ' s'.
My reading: 5 h 50 min 39 s
